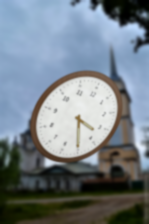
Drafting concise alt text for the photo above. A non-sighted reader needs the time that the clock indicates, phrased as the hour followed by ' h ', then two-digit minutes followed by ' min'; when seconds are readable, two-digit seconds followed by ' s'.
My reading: 3 h 25 min
